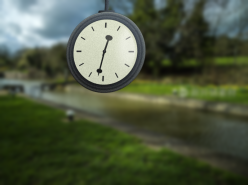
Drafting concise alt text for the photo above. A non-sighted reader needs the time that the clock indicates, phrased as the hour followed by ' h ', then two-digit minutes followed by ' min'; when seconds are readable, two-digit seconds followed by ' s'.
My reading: 12 h 32 min
